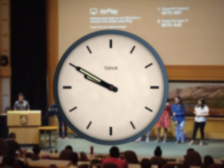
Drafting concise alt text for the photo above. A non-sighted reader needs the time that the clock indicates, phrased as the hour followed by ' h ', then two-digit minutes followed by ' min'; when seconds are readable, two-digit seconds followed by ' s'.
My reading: 9 h 50 min
